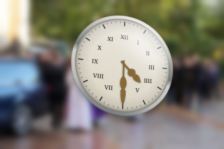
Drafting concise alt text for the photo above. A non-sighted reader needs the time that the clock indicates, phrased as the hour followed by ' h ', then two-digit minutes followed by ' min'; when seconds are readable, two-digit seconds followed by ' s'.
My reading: 4 h 30 min
